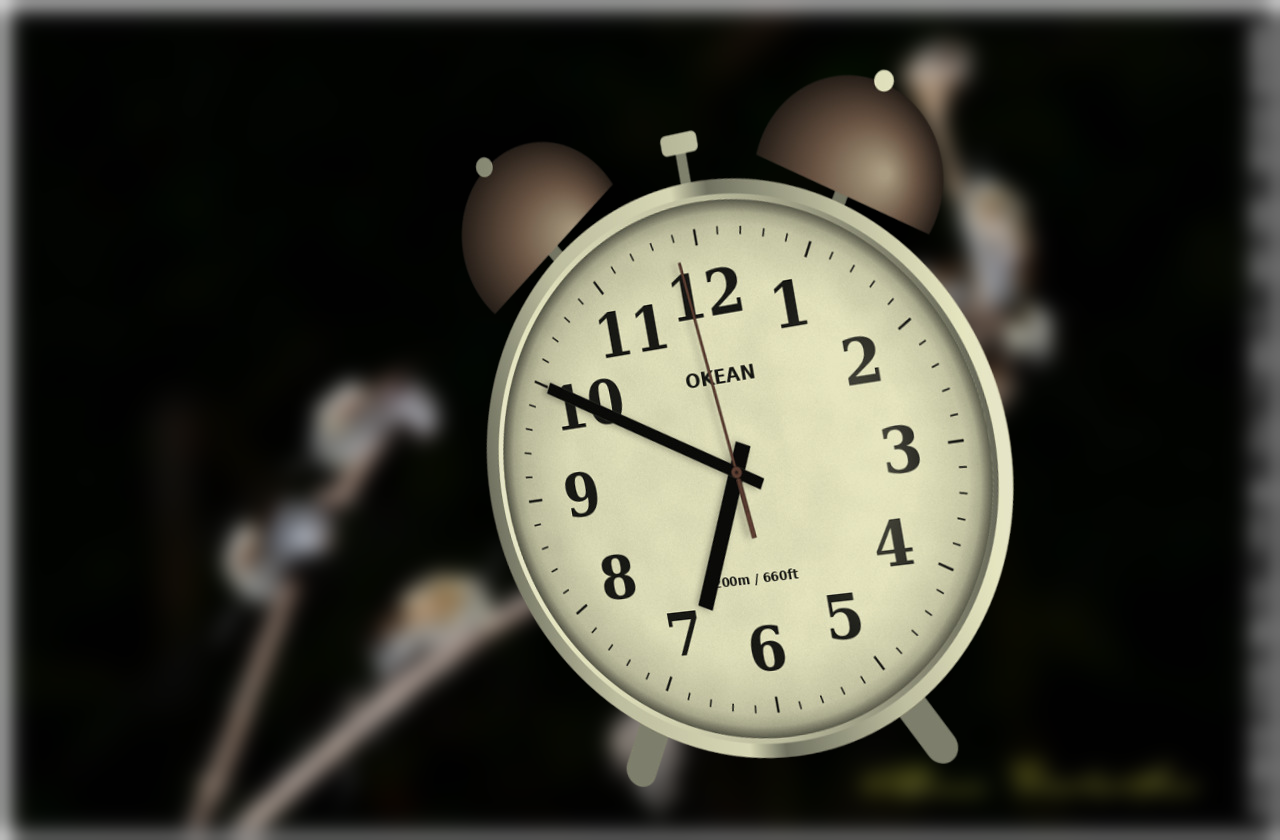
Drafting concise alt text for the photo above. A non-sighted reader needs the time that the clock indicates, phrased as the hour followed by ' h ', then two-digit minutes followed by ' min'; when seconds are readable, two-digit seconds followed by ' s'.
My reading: 6 h 49 min 59 s
